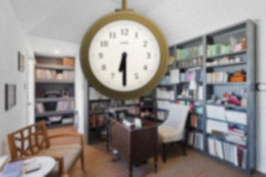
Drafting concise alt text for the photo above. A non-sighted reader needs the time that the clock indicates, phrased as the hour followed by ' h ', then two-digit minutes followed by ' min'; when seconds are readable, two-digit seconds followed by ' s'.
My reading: 6 h 30 min
